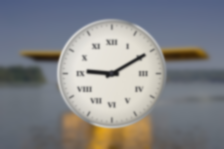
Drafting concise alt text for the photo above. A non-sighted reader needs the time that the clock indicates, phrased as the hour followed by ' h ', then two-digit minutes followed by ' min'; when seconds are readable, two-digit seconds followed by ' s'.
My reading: 9 h 10 min
